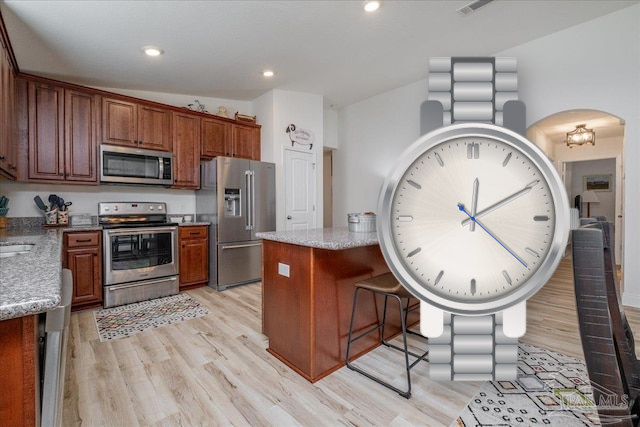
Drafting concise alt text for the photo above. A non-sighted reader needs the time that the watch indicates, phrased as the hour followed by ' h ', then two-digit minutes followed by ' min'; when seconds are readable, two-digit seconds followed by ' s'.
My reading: 12 h 10 min 22 s
